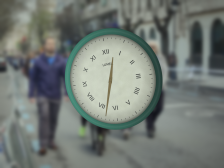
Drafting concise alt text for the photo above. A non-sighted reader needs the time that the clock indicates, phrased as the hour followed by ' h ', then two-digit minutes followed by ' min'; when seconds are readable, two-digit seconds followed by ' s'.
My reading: 12 h 33 min
